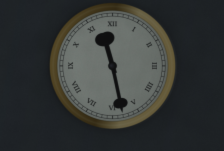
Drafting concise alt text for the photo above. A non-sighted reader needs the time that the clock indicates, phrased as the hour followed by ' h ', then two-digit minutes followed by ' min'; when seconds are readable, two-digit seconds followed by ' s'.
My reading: 11 h 28 min
